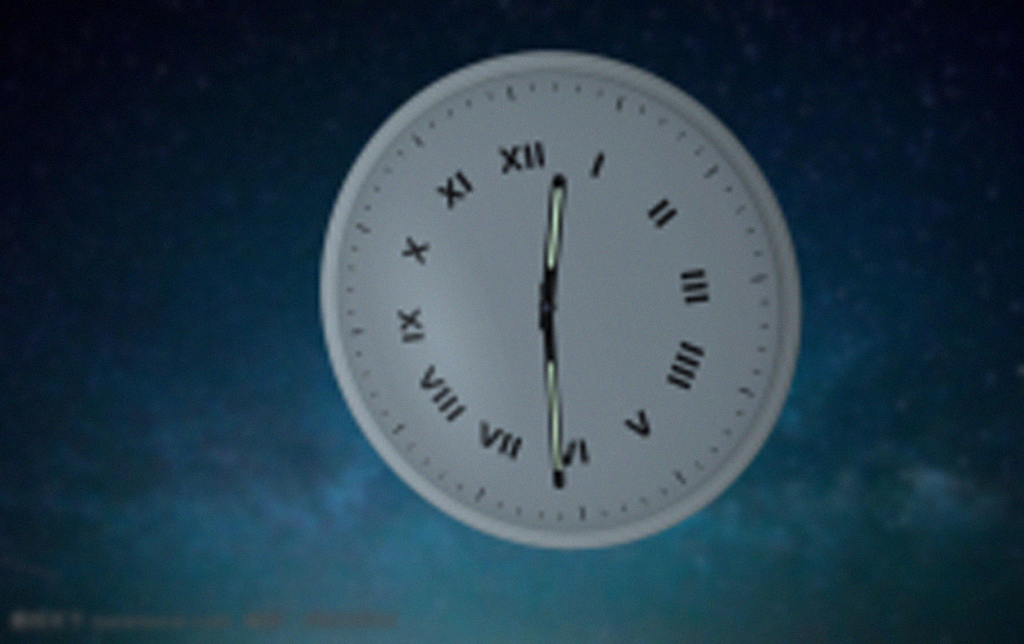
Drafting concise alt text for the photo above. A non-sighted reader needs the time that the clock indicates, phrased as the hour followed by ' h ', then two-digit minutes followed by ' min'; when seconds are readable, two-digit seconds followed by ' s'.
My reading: 12 h 31 min
